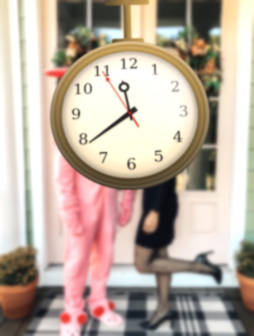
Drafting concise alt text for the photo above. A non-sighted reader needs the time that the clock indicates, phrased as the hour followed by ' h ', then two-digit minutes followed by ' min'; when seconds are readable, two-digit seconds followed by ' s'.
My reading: 11 h 38 min 55 s
